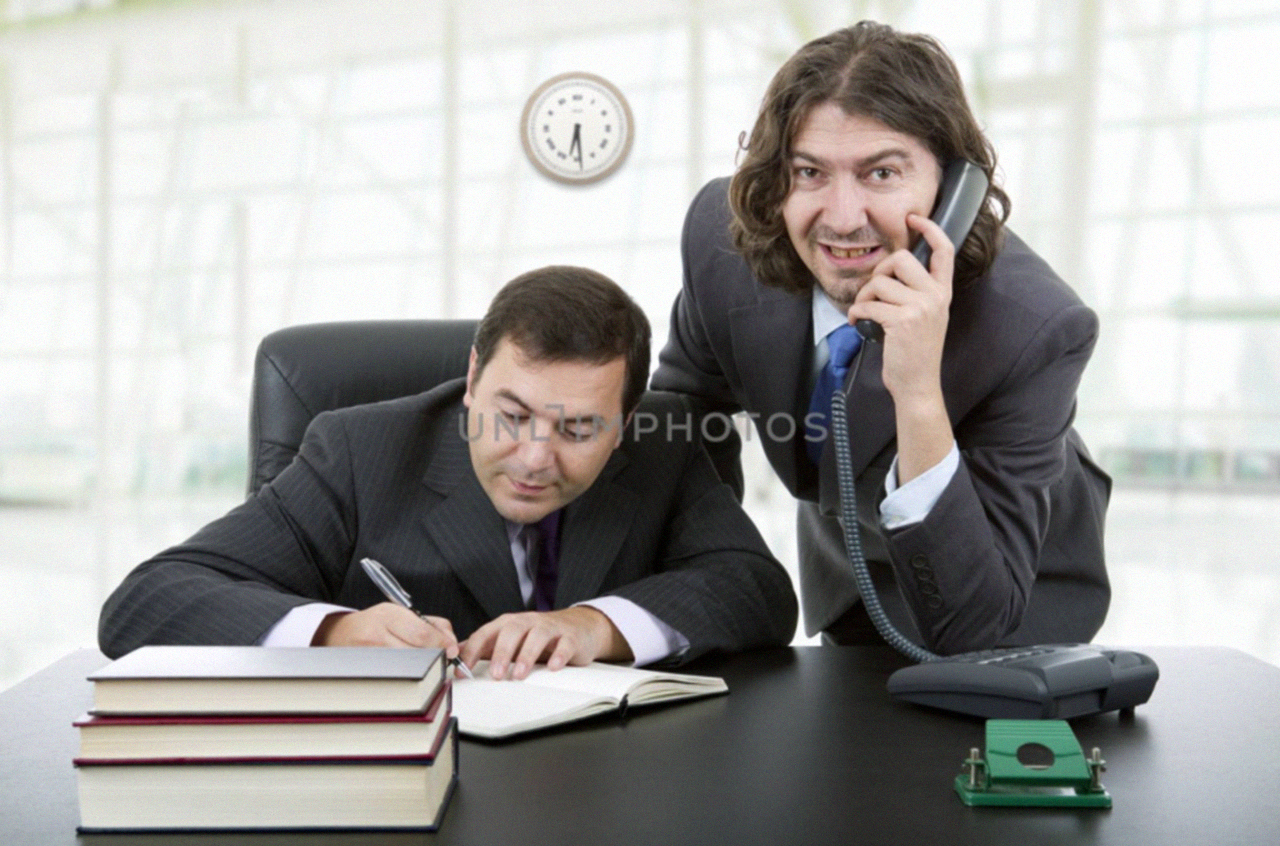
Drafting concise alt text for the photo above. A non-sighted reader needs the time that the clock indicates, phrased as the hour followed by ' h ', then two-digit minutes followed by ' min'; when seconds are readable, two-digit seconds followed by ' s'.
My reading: 6 h 29 min
